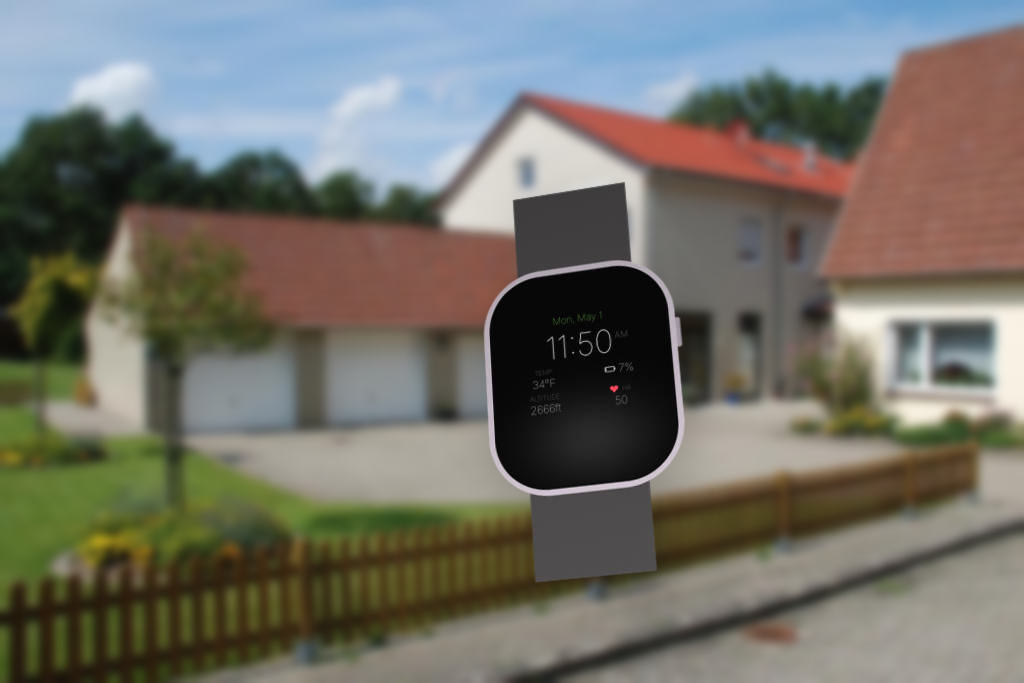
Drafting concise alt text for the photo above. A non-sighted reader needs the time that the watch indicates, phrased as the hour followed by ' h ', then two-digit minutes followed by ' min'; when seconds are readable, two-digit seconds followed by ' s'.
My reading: 11 h 50 min
